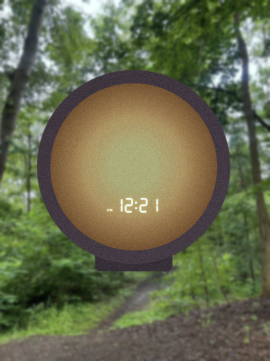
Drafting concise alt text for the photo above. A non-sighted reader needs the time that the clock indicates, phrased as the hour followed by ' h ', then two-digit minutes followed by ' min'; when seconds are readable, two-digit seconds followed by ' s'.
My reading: 12 h 21 min
